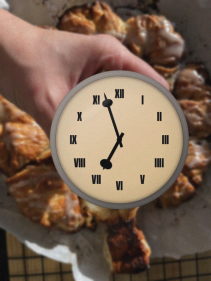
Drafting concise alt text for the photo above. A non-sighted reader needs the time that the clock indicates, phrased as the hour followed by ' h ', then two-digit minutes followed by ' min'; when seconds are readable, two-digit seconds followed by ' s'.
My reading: 6 h 57 min
